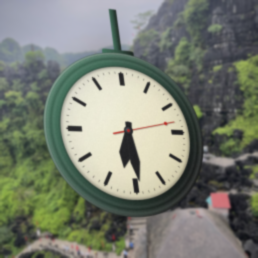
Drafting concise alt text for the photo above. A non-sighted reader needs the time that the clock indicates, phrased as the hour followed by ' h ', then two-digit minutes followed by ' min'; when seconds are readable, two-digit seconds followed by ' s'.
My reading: 6 h 29 min 13 s
